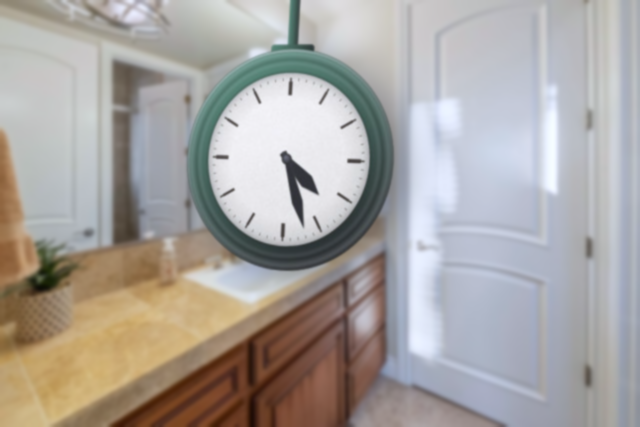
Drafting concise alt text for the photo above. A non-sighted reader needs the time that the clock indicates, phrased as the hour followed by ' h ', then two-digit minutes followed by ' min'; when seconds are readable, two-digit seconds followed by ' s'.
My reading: 4 h 27 min
